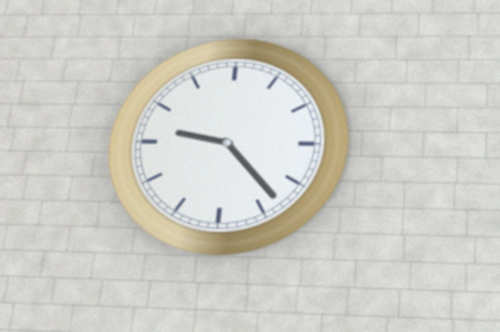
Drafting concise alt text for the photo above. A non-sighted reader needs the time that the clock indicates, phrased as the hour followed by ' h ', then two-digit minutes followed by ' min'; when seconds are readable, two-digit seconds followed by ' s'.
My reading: 9 h 23 min
